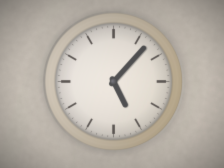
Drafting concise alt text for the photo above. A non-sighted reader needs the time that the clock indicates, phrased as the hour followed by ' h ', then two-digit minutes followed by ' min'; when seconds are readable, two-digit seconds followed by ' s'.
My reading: 5 h 07 min
